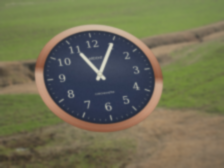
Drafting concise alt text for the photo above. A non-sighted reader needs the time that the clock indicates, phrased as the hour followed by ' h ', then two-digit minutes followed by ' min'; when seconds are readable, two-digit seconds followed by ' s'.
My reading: 11 h 05 min
